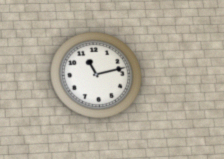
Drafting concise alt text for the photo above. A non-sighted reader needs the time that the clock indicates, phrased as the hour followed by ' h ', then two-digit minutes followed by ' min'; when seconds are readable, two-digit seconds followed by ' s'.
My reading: 11 h 13 min
